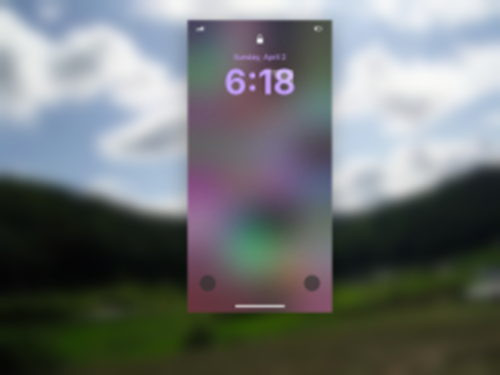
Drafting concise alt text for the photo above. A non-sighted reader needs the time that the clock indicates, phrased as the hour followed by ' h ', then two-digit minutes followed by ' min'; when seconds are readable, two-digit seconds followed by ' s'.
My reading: 6 h 18 min
